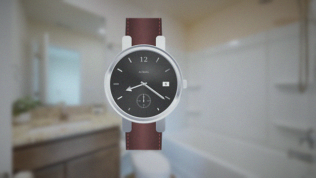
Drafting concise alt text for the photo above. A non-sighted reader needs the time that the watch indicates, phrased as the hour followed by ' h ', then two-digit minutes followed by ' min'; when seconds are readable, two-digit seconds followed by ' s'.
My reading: 8 h 21 min
